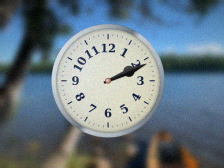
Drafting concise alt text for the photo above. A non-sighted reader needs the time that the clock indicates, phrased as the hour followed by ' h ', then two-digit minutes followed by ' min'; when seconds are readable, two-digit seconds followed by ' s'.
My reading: 2 h 11 min
